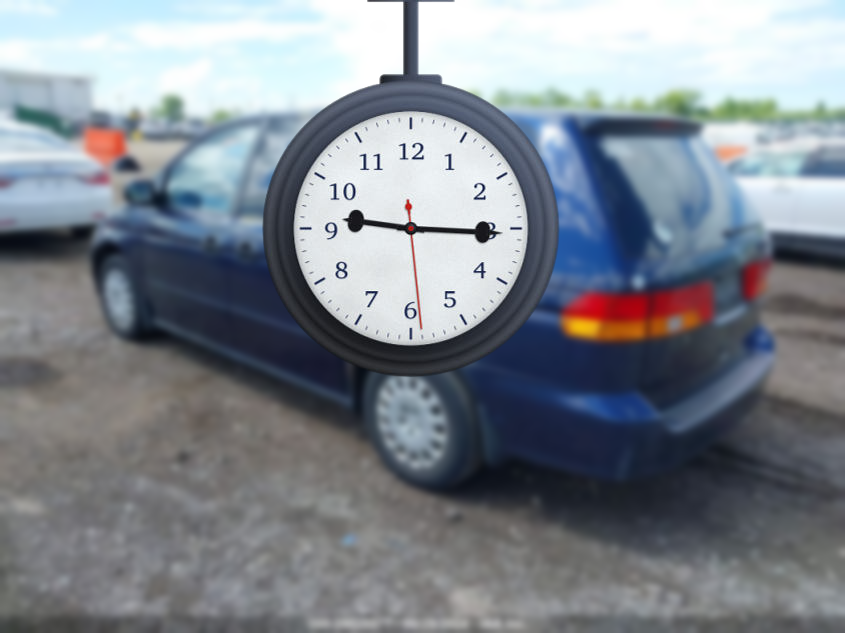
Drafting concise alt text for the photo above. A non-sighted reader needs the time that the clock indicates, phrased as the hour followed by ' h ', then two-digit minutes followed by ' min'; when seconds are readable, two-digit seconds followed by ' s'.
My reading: 9 h 15 min 29 s
